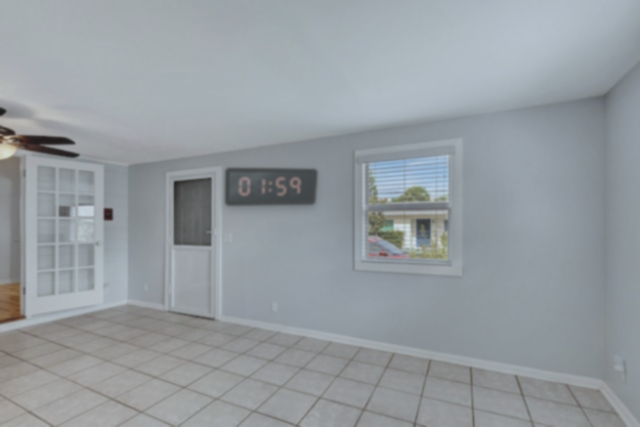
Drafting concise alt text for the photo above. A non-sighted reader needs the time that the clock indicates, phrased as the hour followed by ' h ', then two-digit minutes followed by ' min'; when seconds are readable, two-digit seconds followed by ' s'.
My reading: 1 h 59 min
